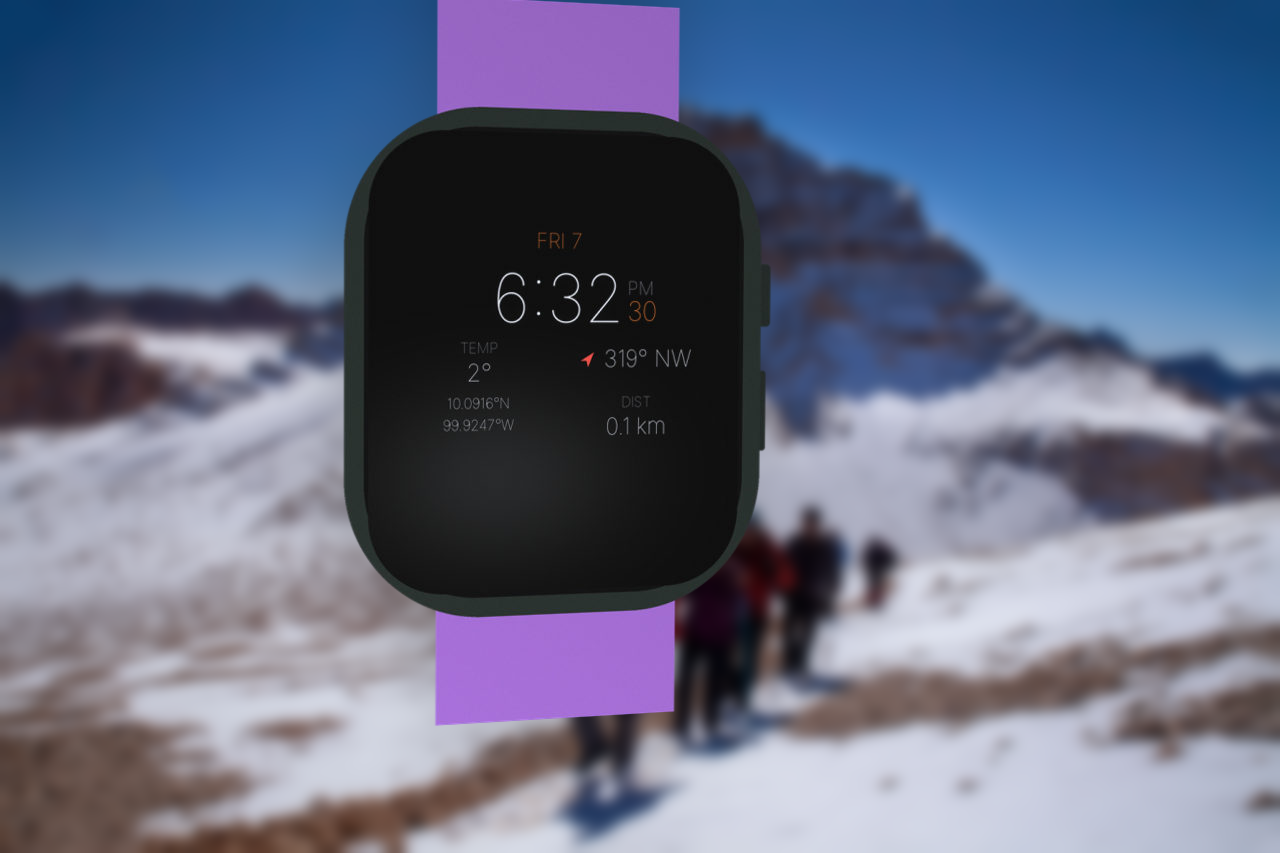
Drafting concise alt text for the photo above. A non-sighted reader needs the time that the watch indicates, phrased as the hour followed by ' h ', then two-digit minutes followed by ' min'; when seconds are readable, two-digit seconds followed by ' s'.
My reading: 6 h 32 min 30 s
